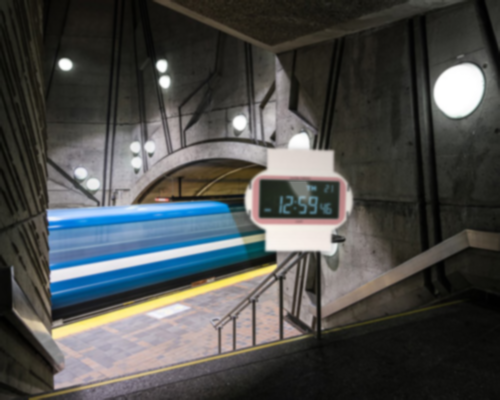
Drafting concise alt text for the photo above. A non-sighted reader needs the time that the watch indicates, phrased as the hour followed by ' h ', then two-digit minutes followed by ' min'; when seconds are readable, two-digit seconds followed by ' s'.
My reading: 12 h 59 min
